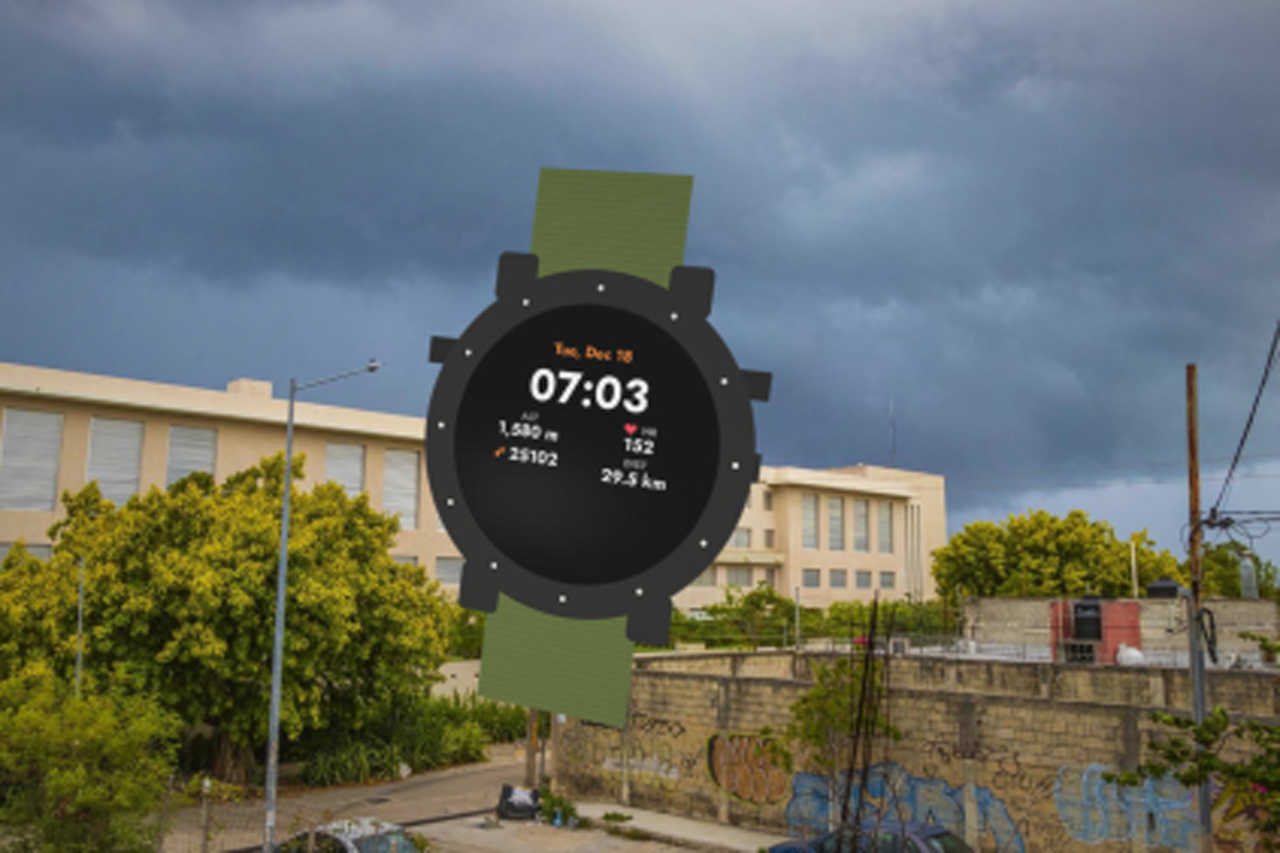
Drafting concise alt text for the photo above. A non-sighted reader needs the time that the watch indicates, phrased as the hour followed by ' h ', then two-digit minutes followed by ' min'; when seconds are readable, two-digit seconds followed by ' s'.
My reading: 7 h 03 min
